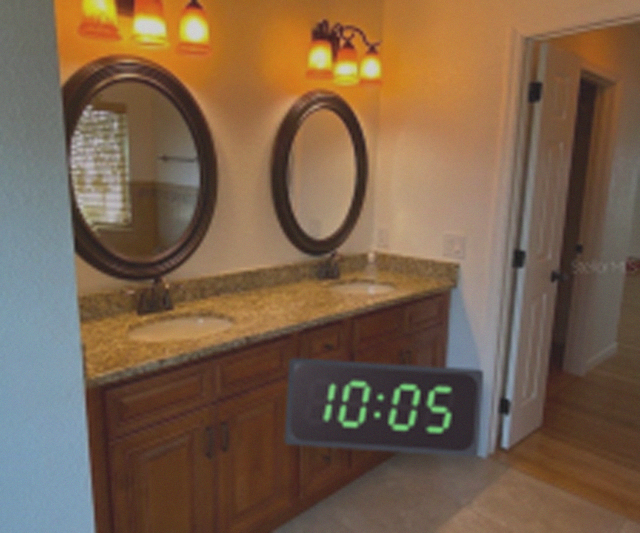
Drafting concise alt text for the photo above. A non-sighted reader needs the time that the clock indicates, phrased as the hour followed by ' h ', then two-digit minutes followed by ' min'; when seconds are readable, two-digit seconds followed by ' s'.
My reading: 10 h 05 min
